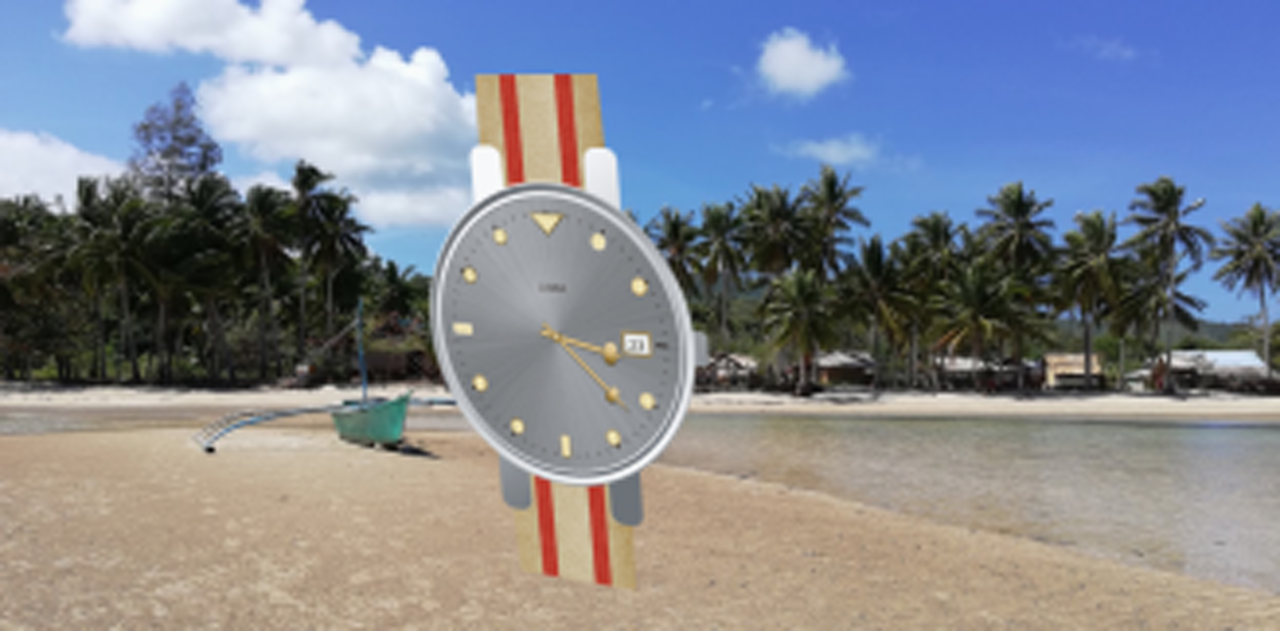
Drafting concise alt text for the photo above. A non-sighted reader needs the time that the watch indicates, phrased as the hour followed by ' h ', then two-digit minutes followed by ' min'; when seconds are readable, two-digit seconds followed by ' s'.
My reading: 3 h 22 min
